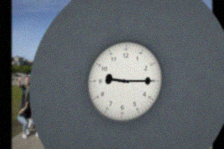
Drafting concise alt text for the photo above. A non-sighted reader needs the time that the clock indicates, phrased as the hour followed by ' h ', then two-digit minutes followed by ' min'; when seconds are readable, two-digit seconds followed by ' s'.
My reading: 9 h 15 min
